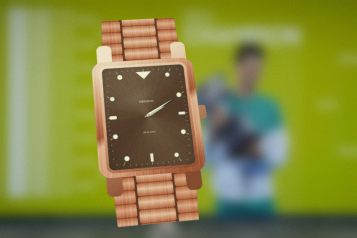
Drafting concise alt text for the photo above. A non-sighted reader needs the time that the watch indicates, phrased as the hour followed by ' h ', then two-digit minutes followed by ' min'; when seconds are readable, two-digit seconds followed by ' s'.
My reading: 2 h 10 min
